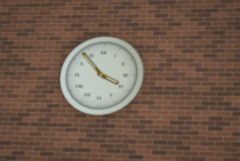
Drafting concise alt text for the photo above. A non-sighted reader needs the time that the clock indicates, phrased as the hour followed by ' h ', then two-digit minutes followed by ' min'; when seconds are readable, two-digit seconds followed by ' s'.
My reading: 3 h 53 min
